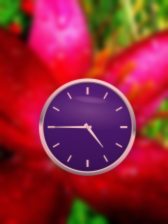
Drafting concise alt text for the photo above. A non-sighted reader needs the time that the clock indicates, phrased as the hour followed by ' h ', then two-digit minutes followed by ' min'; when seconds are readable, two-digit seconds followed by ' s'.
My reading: 4 h 45 min
